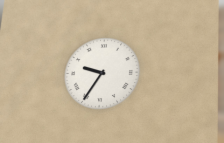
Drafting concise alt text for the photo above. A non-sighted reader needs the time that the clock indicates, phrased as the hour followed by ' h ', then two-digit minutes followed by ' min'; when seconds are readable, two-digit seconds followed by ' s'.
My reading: 9 h 35 min
